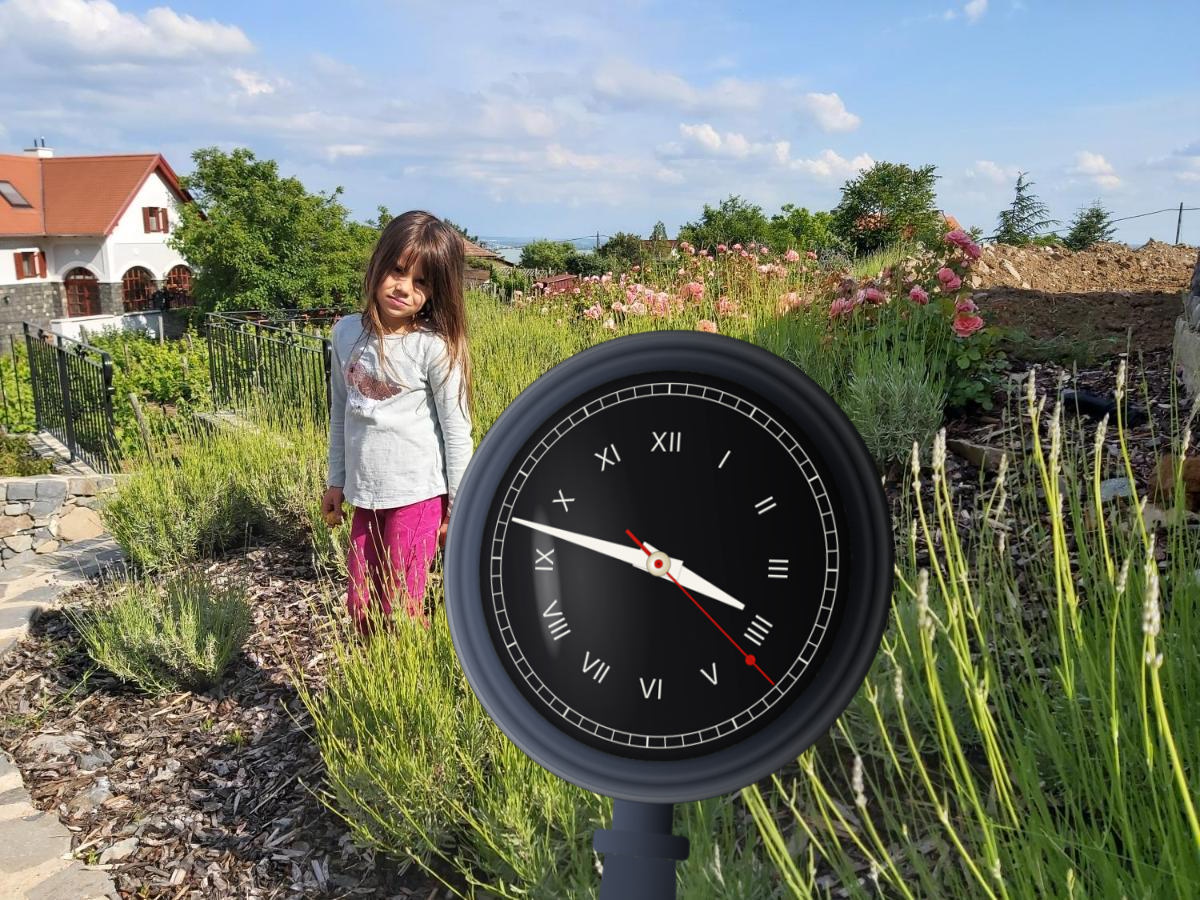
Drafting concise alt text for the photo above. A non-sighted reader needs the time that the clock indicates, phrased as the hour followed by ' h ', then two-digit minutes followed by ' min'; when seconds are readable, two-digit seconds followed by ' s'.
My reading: 3 h 47 min 22 s
